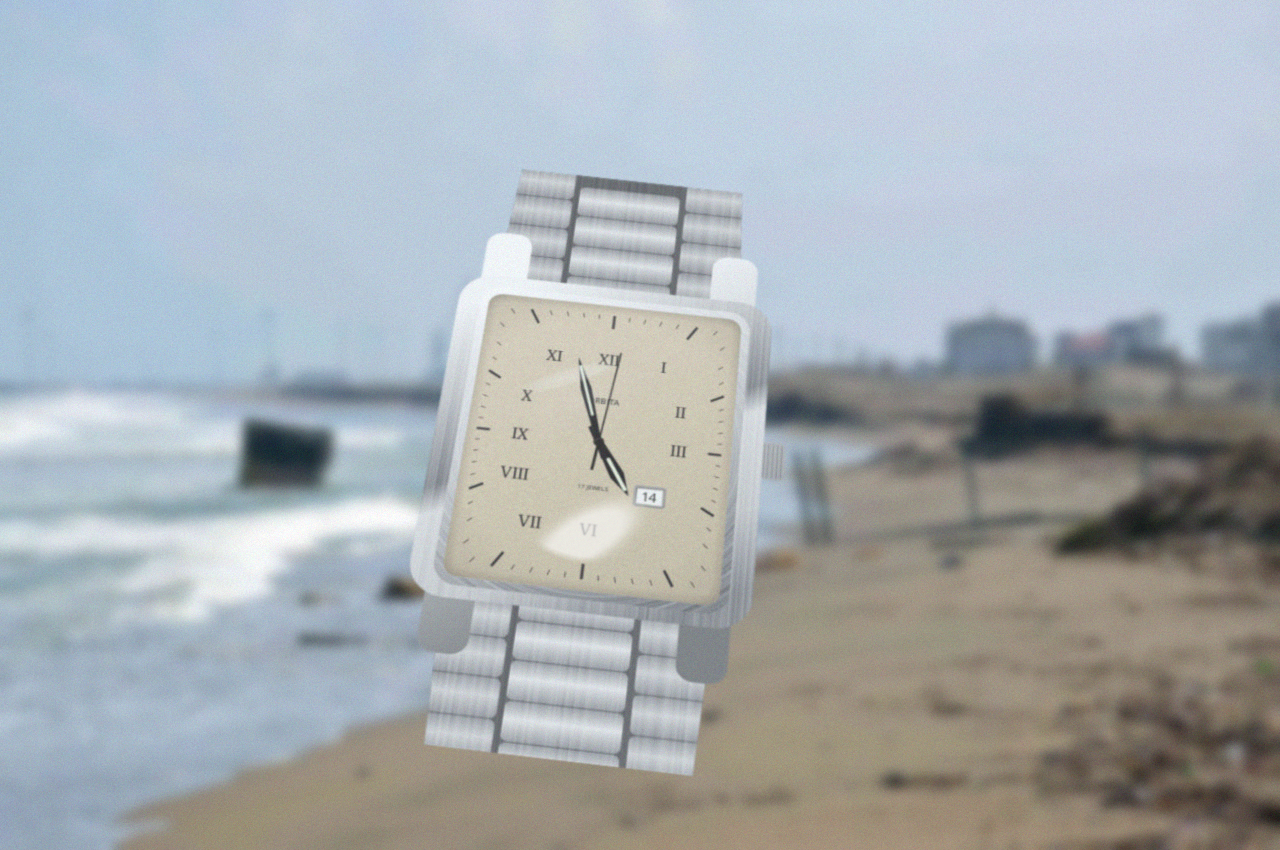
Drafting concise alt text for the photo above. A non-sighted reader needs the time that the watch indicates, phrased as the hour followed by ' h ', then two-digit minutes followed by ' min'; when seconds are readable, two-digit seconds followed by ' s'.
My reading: 4 h 57 min 01 s
